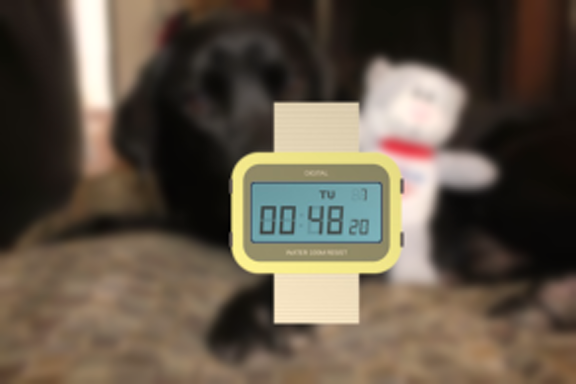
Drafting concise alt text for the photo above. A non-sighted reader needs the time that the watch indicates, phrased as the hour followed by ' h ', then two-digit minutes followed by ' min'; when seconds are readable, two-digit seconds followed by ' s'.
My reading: 0 h 48 min 20 s
